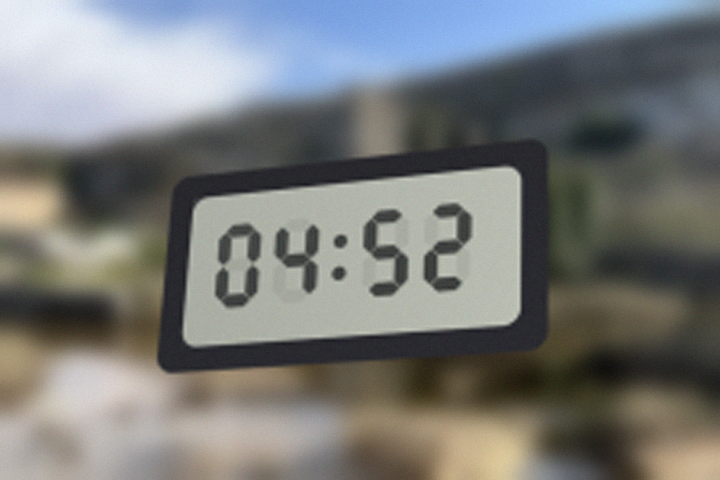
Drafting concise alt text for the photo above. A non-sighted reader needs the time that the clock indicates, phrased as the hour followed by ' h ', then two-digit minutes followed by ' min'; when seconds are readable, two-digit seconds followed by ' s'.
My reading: 4 h 52 min
